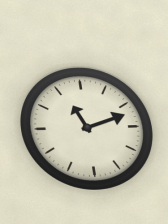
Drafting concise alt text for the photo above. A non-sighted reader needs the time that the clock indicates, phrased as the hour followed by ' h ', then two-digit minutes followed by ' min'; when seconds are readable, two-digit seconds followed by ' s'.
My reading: 11 h 12 min
